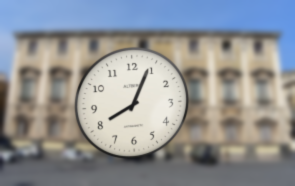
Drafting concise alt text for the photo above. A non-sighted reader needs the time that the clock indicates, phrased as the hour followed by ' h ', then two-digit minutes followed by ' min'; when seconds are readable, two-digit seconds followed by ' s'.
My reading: 8 h 04 min
